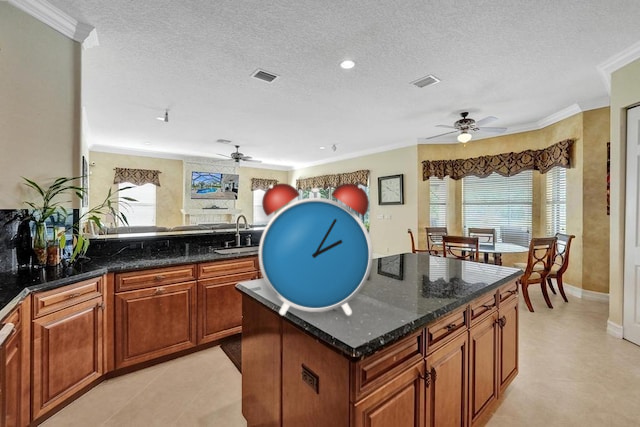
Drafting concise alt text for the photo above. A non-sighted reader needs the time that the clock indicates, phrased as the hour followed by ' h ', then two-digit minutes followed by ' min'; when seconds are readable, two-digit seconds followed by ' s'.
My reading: 2 h 05 min
